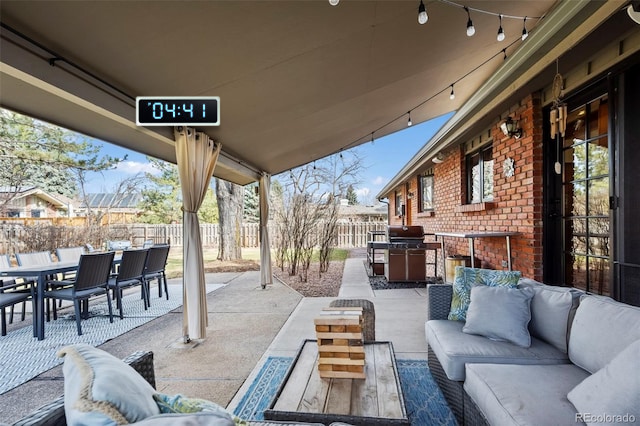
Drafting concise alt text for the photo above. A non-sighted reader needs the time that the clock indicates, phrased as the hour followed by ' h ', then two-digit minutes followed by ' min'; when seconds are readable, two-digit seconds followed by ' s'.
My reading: 4 h 41 min
